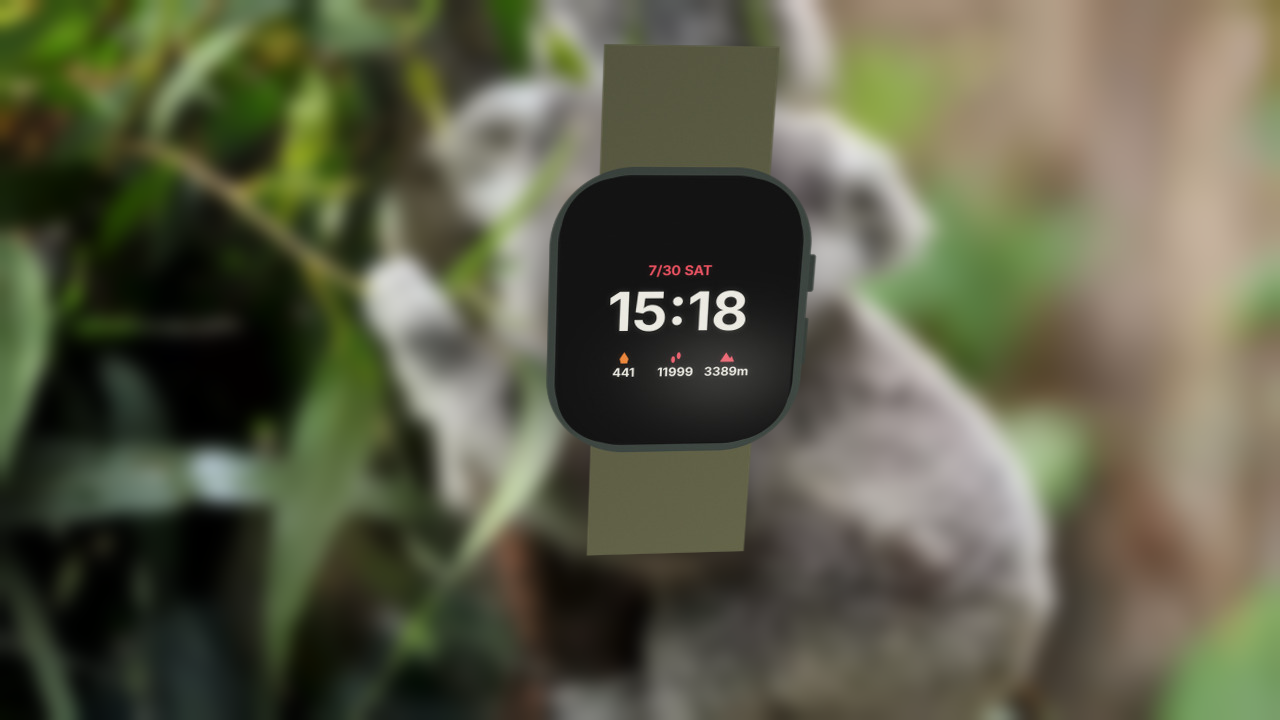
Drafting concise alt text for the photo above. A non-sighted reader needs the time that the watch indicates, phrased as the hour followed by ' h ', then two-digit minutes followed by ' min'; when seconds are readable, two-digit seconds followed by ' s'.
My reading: 15 h 18 min
